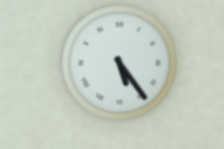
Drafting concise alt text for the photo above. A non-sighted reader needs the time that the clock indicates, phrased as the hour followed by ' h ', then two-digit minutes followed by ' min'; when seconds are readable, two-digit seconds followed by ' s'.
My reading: 5 h 24 min
